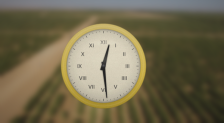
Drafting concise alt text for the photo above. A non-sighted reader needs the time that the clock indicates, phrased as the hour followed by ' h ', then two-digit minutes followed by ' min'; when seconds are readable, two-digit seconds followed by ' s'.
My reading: 12 h 29 min
